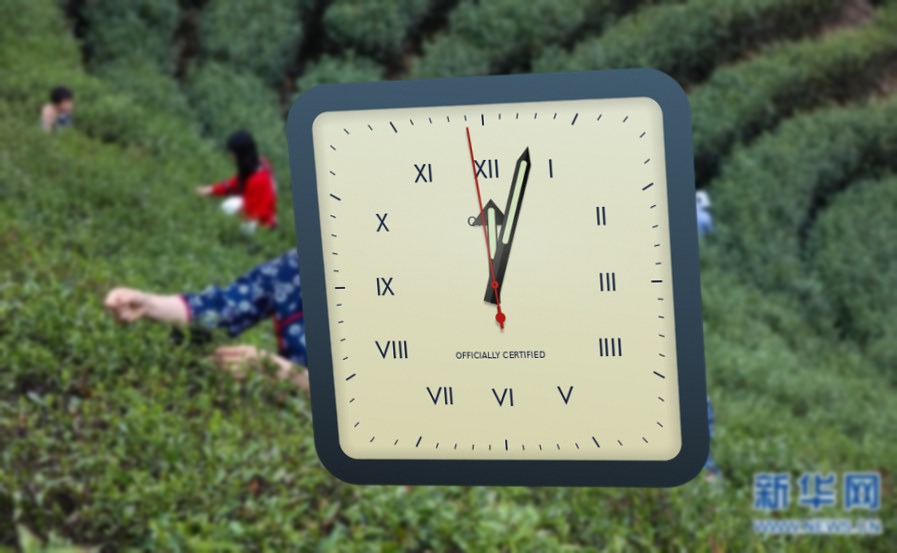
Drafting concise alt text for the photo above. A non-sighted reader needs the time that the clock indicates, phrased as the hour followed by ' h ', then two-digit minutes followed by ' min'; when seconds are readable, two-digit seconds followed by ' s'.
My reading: 12 h 02 min 59 s
